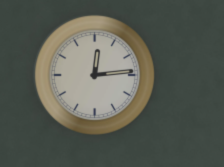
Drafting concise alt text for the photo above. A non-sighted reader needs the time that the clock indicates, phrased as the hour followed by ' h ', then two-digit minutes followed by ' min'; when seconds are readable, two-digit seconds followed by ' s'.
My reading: 12 h 14 min
